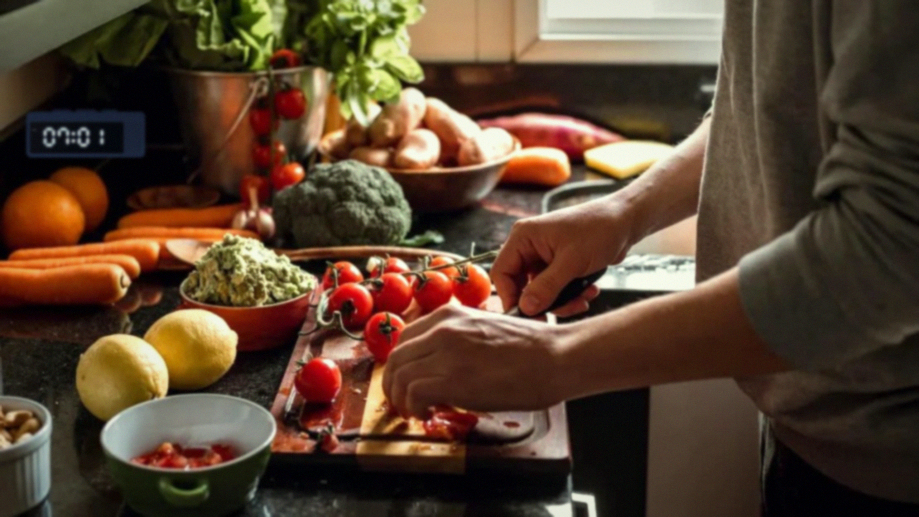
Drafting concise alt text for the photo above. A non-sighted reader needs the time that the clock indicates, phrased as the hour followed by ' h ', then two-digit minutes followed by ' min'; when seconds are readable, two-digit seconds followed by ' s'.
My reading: 7 h 01 min
